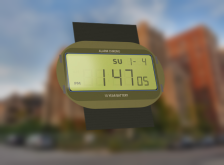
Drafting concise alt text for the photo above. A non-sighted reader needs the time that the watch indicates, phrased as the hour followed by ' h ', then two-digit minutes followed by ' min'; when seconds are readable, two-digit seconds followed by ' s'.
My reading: 1 h 47 min 05 s
